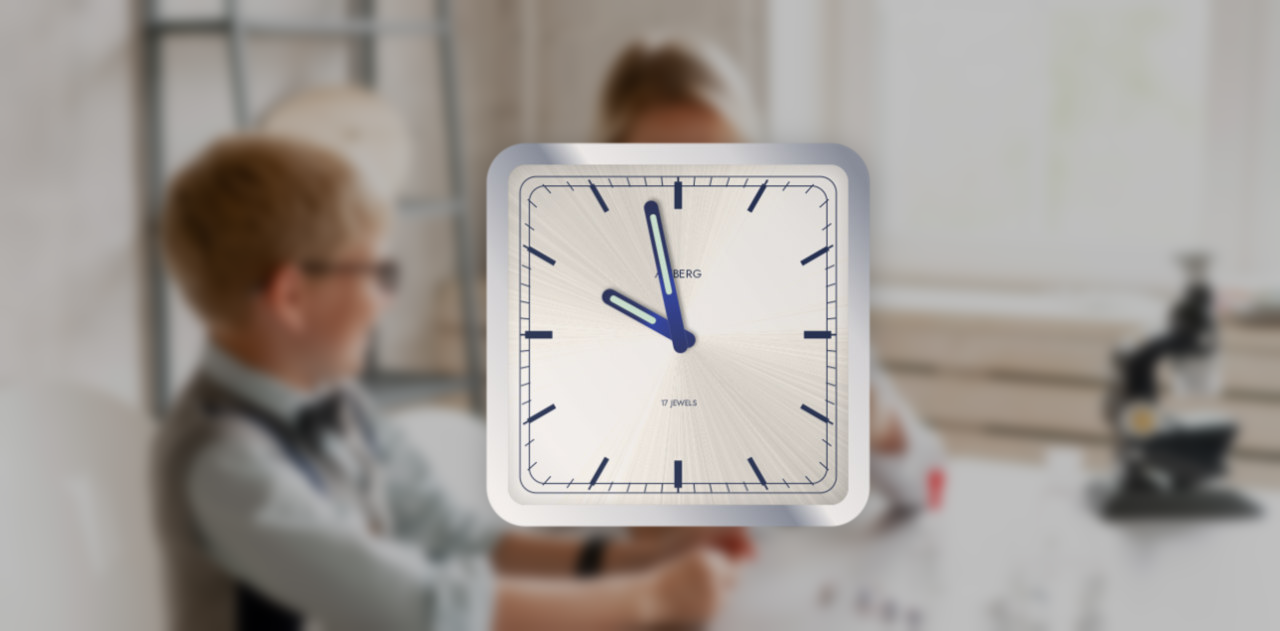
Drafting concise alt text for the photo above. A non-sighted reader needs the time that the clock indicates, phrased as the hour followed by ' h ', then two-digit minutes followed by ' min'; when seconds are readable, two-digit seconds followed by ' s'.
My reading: 9 h 58 min
